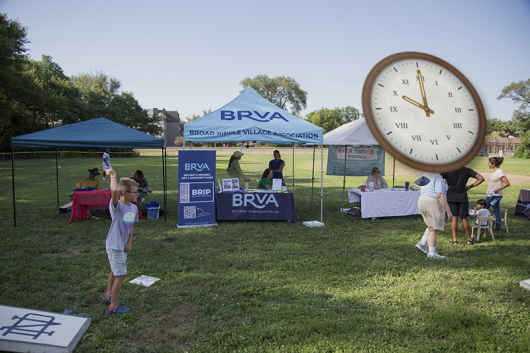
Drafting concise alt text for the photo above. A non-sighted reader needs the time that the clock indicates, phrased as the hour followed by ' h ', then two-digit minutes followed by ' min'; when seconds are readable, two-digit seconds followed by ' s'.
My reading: 10 h 00 min
